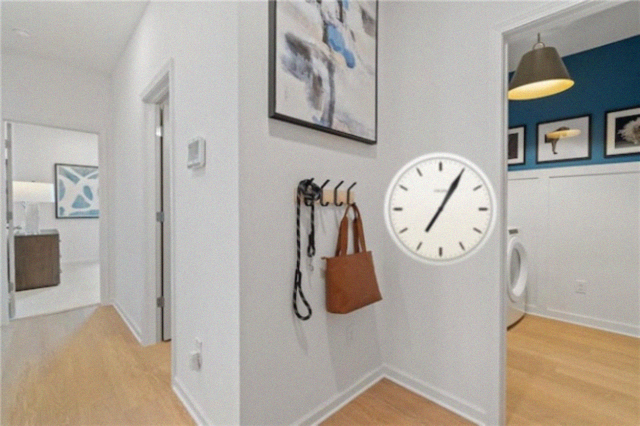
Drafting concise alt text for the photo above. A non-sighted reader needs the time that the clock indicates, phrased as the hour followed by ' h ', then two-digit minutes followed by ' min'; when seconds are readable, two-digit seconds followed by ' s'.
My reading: 7 h 05 min
